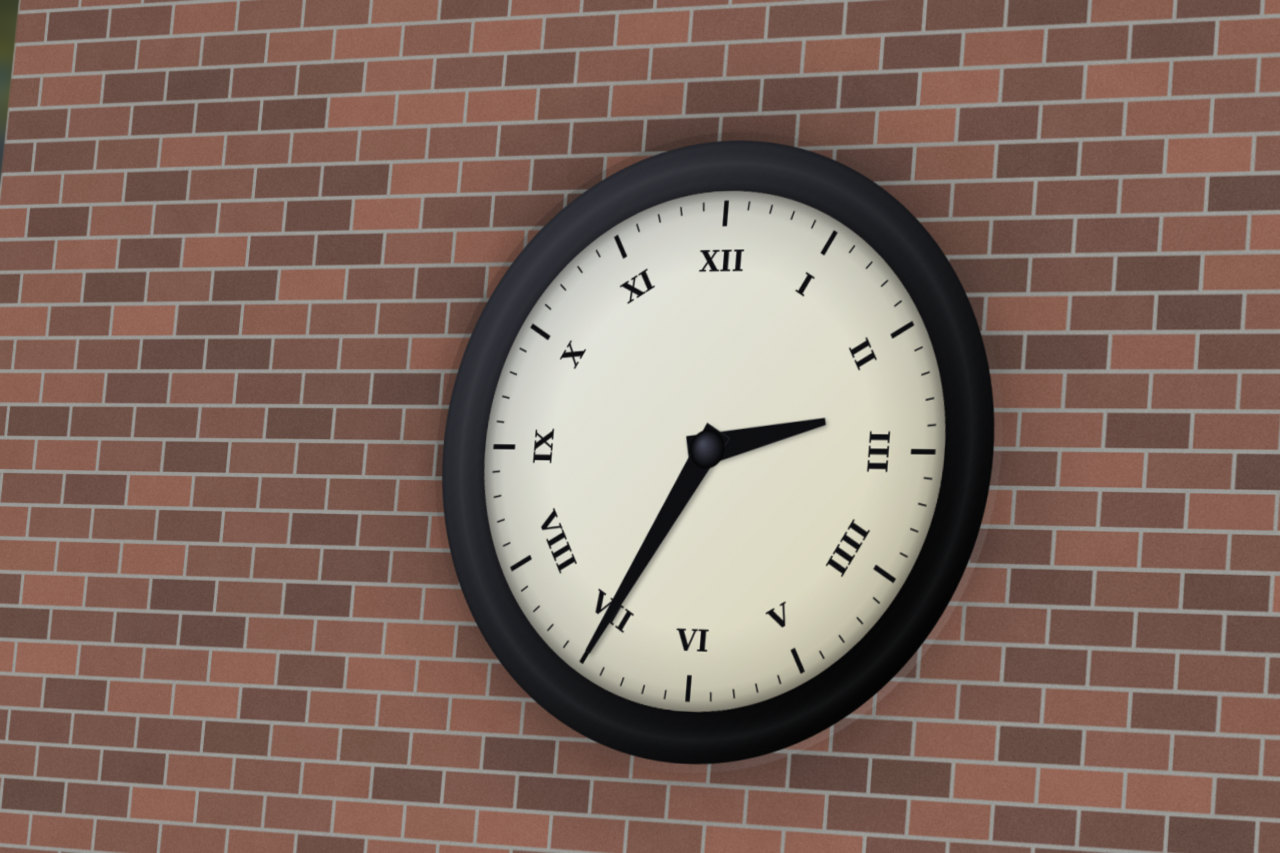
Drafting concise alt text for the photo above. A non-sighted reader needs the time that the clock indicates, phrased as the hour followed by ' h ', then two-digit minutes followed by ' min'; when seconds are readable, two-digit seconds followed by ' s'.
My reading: 2 h 35 min
